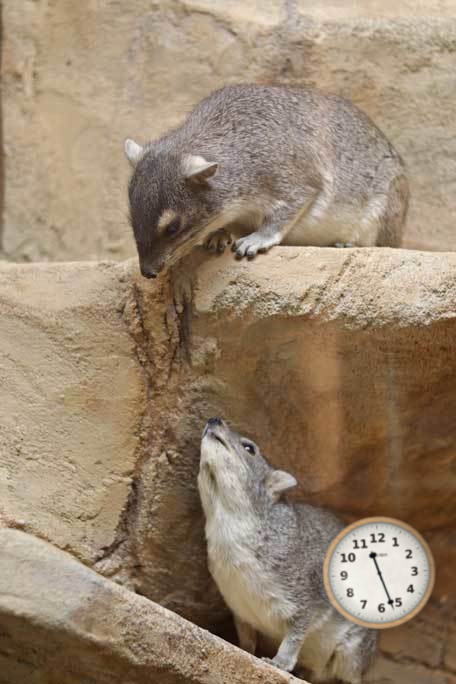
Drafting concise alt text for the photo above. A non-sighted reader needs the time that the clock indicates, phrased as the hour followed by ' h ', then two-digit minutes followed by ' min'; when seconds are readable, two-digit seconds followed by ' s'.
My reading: 11 h 27 min
